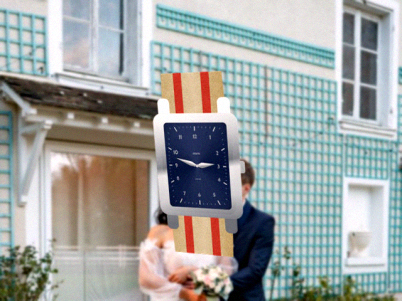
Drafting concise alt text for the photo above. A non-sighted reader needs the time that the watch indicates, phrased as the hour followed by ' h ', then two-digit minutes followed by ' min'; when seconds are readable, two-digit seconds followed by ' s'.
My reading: 2 h 48 min
